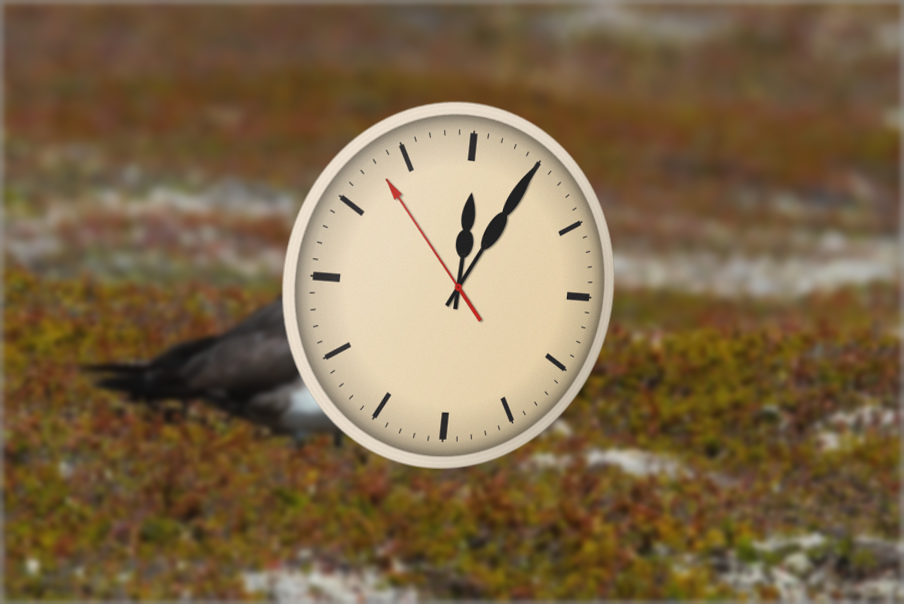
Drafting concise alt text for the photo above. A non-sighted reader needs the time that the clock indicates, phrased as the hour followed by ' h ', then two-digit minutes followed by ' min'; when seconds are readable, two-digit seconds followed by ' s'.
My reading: 12 h 04 min 53 s
